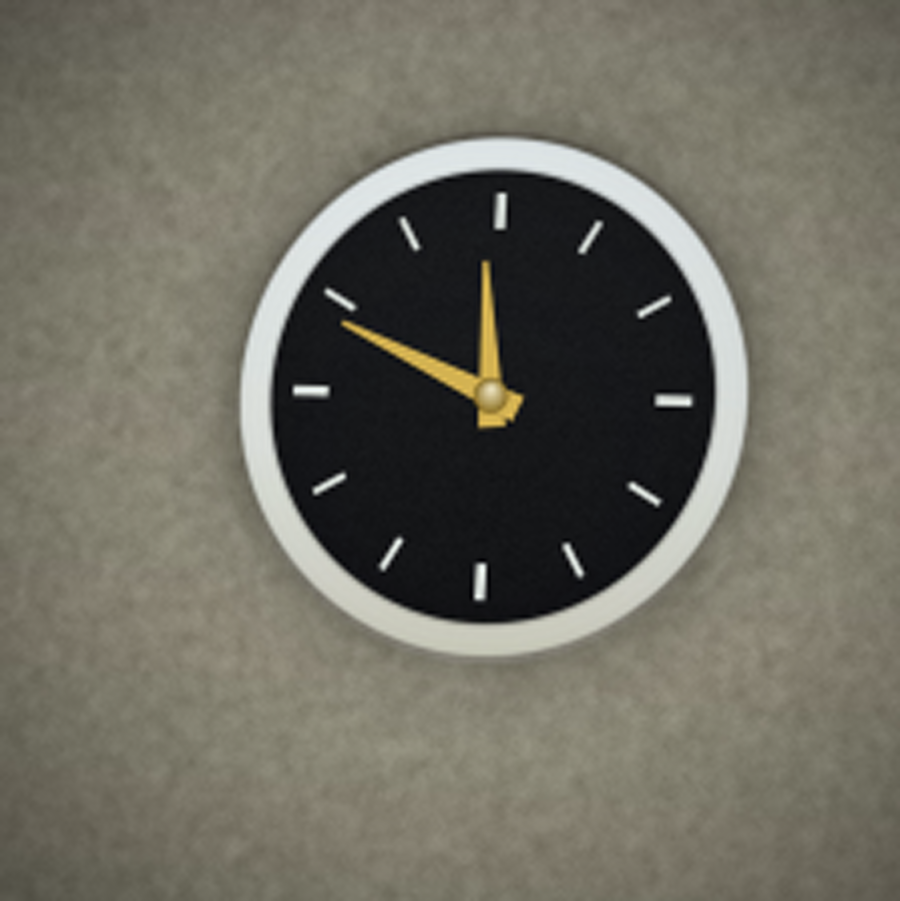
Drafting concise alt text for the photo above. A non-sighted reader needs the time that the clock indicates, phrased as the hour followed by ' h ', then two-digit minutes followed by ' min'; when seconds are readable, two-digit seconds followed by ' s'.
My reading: 11 h 49 min
